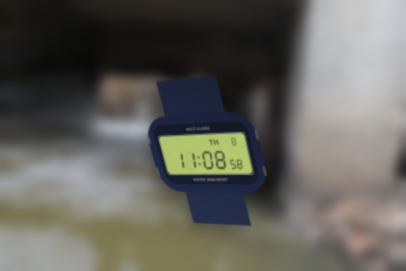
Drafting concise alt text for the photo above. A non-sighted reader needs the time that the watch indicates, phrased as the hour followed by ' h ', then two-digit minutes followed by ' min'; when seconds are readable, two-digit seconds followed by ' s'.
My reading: 11 h 08 min
